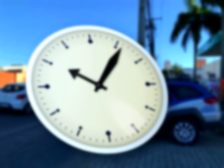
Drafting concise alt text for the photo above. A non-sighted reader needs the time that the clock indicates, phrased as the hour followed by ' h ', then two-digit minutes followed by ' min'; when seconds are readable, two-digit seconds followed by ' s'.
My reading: 10 h 06 min
